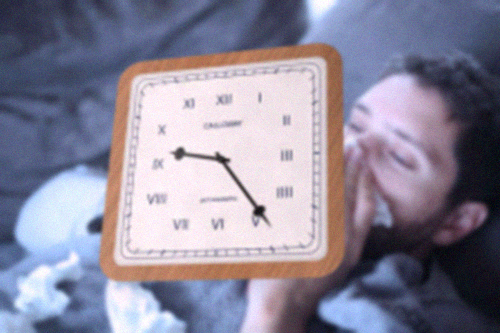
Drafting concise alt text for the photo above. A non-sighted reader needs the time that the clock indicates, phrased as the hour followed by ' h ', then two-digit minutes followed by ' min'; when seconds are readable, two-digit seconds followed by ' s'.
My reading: 9 h 24 min
